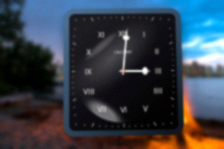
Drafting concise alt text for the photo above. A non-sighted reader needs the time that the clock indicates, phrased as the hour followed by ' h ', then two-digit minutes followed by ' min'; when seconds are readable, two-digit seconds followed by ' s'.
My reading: 3 h 01 min
